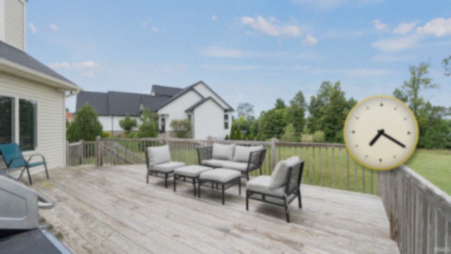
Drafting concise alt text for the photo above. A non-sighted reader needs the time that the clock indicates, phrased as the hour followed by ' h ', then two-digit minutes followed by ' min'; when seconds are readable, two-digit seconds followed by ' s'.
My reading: 7 h 20 min
